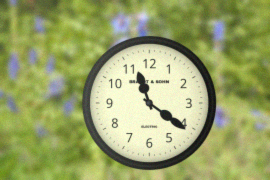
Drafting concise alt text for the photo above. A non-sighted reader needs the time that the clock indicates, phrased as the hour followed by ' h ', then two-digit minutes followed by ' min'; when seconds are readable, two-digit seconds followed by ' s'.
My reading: 11 h 21 min
